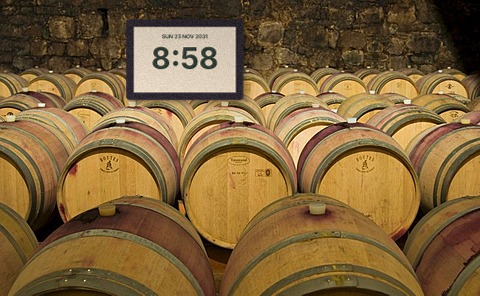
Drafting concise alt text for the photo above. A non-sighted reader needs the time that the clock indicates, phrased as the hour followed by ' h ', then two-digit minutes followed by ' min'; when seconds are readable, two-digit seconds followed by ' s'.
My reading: 8 h 58 min
